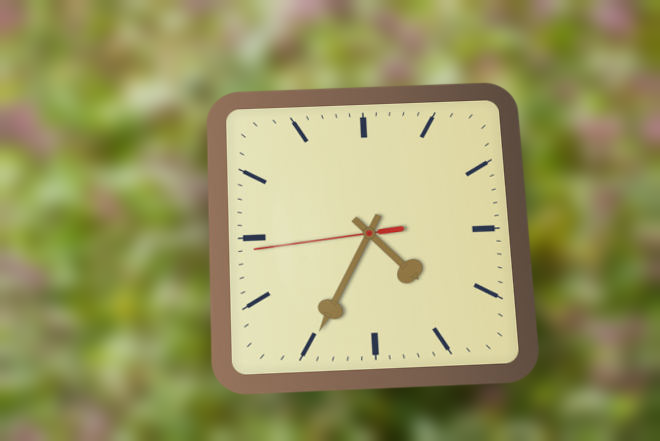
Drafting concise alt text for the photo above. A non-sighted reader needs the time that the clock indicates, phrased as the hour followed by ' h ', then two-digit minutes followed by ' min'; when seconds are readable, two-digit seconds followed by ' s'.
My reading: 4 h 34 min 44 s
